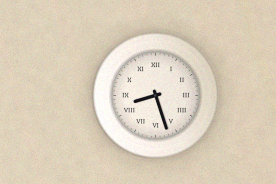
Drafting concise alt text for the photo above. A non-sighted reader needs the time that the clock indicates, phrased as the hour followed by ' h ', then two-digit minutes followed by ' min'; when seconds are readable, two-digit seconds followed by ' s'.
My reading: 8 h 27 min
